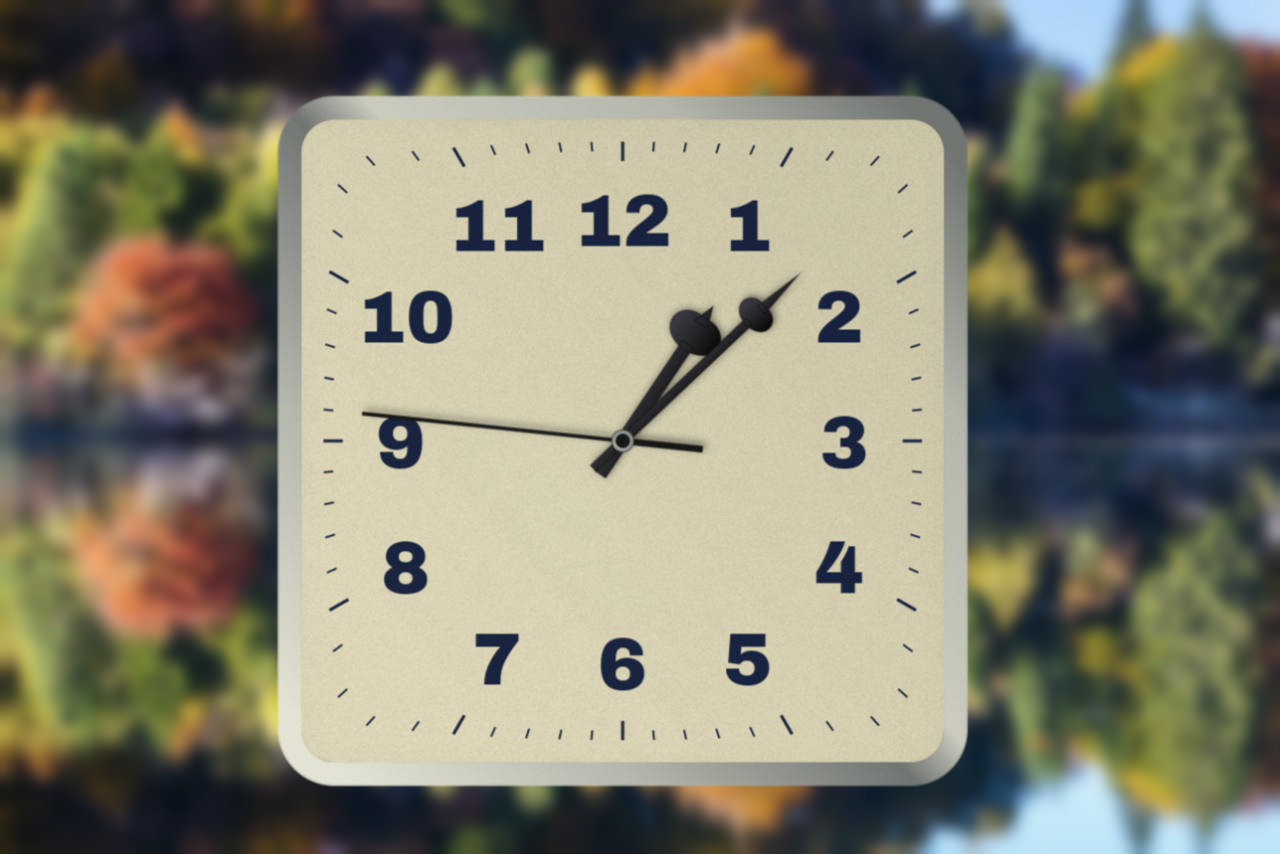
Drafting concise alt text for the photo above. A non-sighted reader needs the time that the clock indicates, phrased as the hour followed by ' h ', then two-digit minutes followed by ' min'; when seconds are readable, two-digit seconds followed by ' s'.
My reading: 1 h 07 min 46 s
